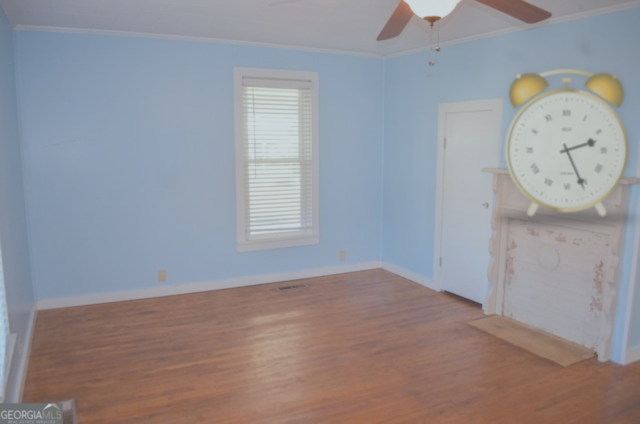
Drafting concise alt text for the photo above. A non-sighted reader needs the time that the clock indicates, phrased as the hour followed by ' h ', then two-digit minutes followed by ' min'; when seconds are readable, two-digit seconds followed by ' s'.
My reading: 2 h 26 min
